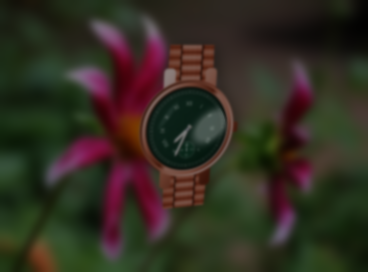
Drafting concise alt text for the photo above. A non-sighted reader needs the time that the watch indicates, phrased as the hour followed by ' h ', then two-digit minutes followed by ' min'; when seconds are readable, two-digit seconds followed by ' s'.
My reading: 7 h 34 min
